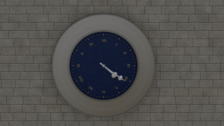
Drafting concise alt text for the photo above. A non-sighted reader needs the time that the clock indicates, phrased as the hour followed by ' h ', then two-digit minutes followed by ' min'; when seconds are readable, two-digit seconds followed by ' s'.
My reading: 4 h 21 min
